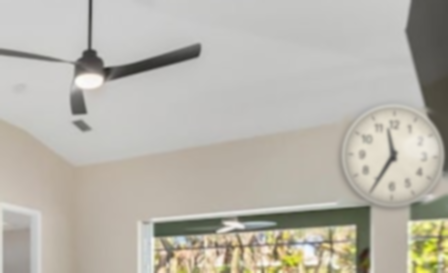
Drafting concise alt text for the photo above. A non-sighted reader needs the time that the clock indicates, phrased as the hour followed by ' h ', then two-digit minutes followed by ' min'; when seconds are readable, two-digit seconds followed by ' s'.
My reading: 11 h 35 min
